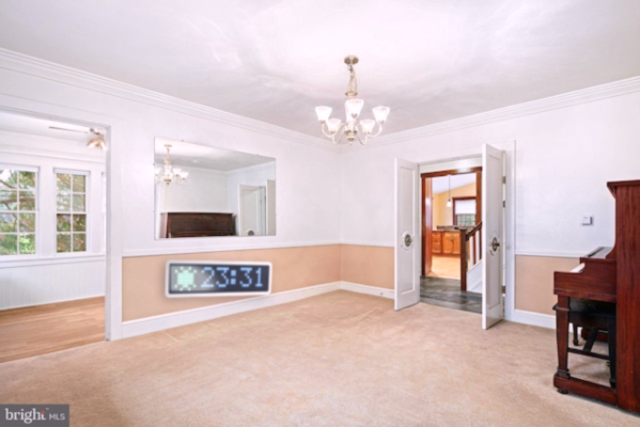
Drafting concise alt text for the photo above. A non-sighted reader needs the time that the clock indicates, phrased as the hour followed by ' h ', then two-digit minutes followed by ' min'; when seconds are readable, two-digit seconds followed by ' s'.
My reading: 23 h 31 min
